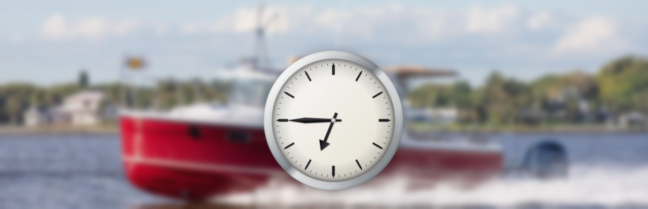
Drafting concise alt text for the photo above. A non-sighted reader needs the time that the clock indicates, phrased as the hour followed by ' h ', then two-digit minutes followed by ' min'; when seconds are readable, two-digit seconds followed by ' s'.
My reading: 6 h 45 min
